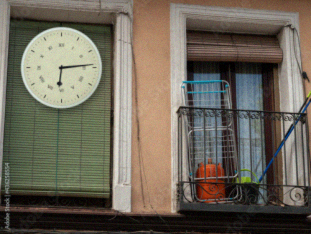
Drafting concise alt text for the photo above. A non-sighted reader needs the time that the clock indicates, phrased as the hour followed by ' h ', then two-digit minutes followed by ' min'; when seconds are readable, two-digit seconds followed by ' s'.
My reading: 6 h 14 min
